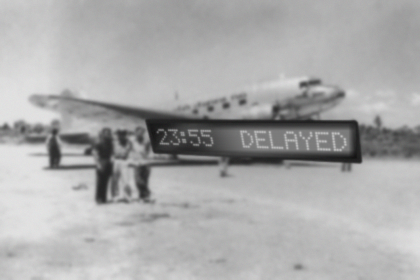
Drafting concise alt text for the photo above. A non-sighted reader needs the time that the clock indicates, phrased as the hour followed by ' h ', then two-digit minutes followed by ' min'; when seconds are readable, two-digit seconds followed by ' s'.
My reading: 23 h 55 min
